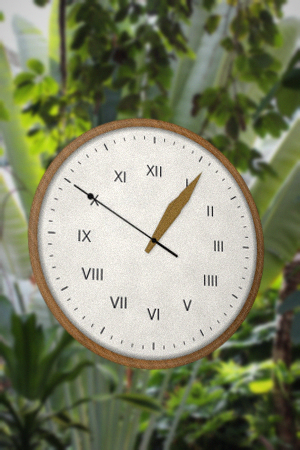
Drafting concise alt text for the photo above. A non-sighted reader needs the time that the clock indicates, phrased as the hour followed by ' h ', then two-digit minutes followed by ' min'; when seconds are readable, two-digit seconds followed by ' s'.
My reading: 1 h 05 min 50 s
